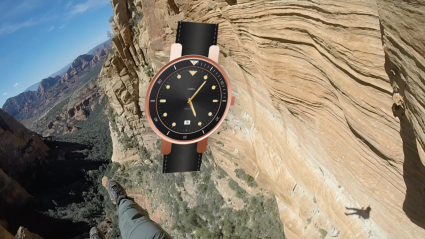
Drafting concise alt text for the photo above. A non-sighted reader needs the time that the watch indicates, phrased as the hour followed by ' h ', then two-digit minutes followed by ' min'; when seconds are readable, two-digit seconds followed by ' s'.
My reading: 5 h 06 min
